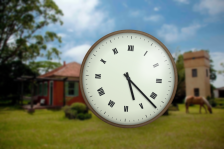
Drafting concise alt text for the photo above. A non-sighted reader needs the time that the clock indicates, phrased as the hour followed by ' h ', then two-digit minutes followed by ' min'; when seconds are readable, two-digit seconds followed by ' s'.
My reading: 5 h 22 min
